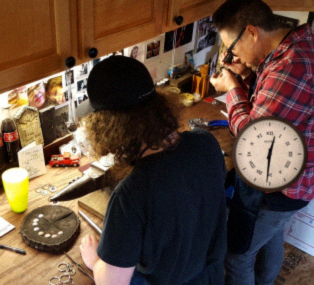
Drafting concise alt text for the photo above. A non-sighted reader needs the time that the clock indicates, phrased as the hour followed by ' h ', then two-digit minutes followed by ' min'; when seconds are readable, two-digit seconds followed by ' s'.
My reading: 12 h 31 min
